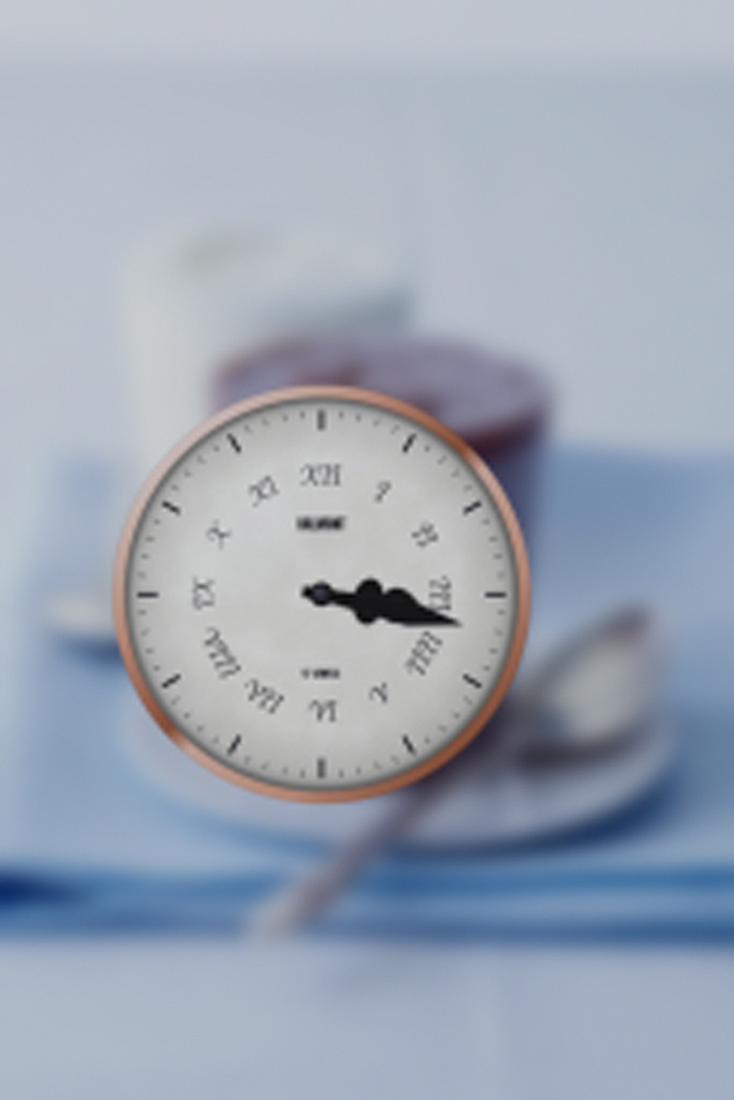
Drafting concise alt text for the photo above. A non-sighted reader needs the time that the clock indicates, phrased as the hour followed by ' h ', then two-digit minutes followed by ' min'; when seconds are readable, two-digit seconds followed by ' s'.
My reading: 3 h 17 min
